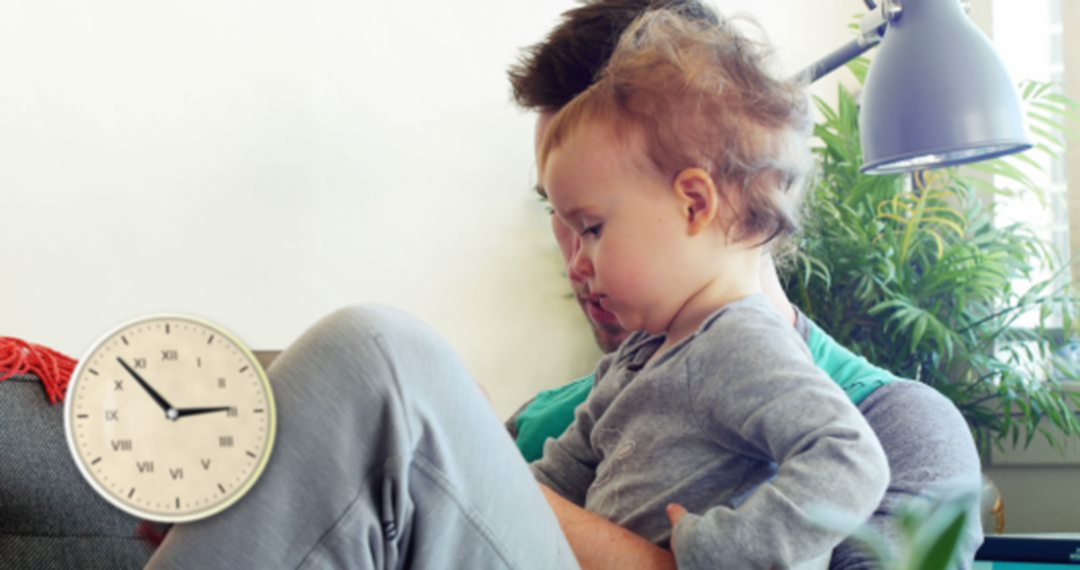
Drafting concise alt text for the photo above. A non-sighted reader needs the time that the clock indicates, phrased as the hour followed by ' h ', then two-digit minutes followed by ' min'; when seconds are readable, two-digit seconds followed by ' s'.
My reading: 2 h 53 min
